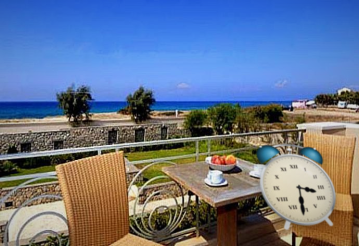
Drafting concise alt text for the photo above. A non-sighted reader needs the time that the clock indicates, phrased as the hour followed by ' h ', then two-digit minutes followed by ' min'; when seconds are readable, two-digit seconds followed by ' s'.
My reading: 3 h 31 min
